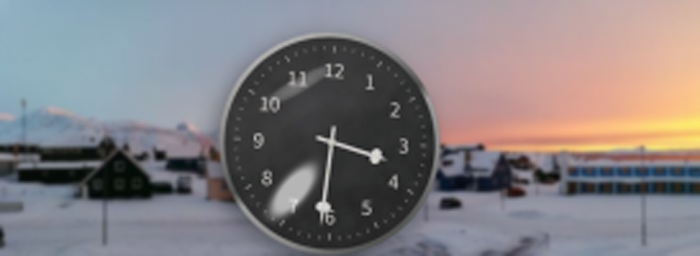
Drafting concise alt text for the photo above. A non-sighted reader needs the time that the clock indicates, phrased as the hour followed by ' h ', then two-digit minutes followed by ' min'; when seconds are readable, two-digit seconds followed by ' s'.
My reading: 3 h 31 min
